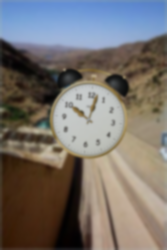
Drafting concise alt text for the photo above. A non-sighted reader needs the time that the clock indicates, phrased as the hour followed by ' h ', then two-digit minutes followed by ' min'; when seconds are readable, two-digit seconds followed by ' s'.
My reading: 10 h 02 min
